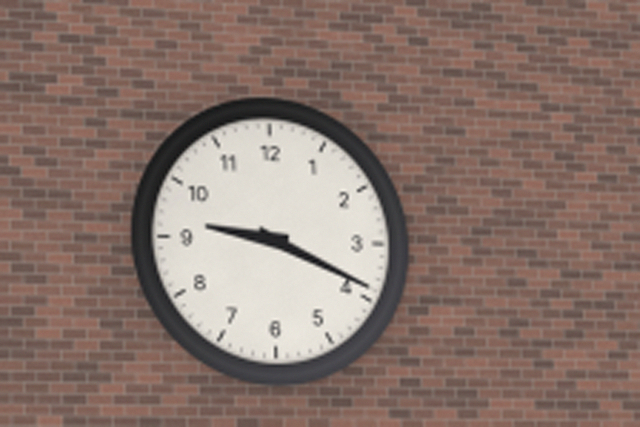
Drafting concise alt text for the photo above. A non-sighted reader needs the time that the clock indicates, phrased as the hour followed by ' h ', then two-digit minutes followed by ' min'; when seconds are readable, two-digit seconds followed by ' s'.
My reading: 9 h 19 min
